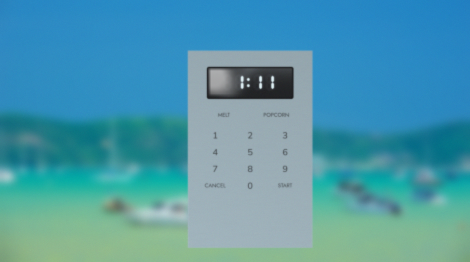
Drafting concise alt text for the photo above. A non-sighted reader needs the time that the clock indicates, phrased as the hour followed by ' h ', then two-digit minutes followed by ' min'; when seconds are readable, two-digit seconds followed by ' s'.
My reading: 1 h 11 min
